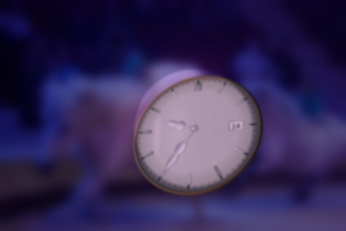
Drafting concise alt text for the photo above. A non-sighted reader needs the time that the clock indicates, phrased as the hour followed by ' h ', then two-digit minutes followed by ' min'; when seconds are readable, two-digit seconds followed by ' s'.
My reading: 9 h 35 min
